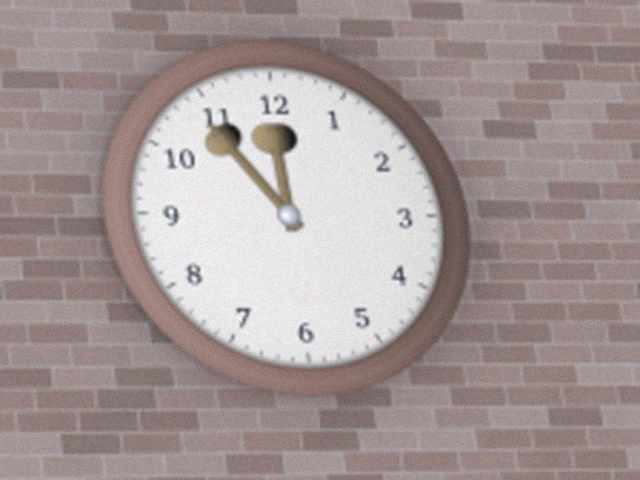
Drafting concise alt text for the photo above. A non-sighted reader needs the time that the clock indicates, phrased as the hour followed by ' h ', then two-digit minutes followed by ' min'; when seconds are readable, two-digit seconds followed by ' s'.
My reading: 11 h 54 min
